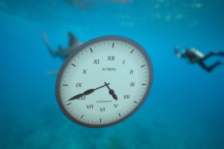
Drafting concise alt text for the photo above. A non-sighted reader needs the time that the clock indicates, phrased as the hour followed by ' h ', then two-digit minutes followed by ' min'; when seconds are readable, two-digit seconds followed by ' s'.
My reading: 4 h 41 min
